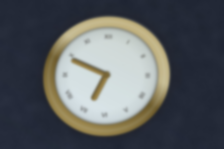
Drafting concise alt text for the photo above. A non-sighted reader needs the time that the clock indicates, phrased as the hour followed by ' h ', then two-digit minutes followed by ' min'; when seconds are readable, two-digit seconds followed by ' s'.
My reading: 6 h 49 min
